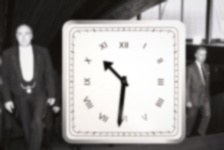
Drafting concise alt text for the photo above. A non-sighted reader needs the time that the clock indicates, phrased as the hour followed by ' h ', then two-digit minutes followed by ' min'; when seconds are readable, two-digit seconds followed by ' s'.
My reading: 10 h 31 min
